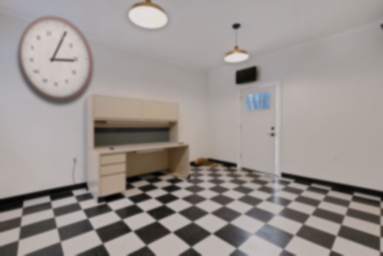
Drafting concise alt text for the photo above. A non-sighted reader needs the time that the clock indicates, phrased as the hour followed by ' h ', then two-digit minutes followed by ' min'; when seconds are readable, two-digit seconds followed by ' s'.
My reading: 3 h 06 min
